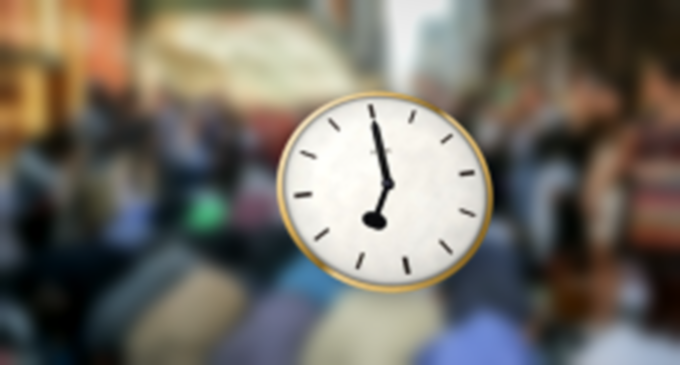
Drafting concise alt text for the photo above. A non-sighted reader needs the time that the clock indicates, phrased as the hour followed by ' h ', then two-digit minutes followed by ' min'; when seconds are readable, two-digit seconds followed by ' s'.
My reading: 7 h 00 min
